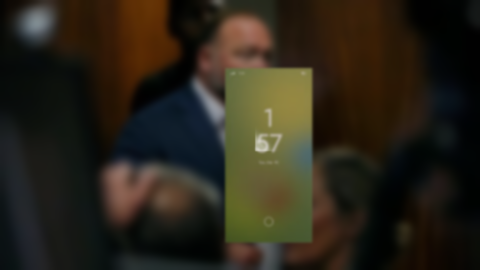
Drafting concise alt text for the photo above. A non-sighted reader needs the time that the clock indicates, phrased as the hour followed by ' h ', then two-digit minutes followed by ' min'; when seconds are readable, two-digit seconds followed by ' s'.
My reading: 1 h 57 min
